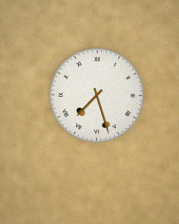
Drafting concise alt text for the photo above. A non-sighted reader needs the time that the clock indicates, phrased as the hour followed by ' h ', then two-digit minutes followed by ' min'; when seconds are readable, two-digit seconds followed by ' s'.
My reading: 7 h 27 min
